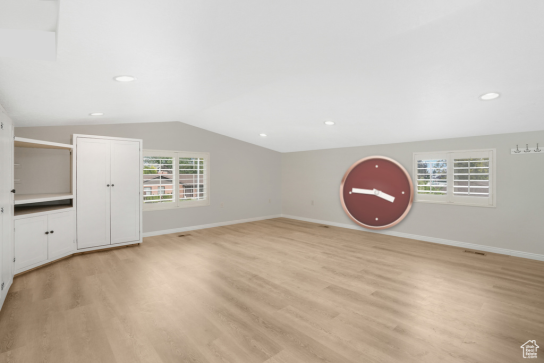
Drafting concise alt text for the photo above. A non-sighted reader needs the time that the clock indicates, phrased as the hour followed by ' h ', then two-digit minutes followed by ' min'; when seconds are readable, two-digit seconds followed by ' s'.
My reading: 3 h 46 min
